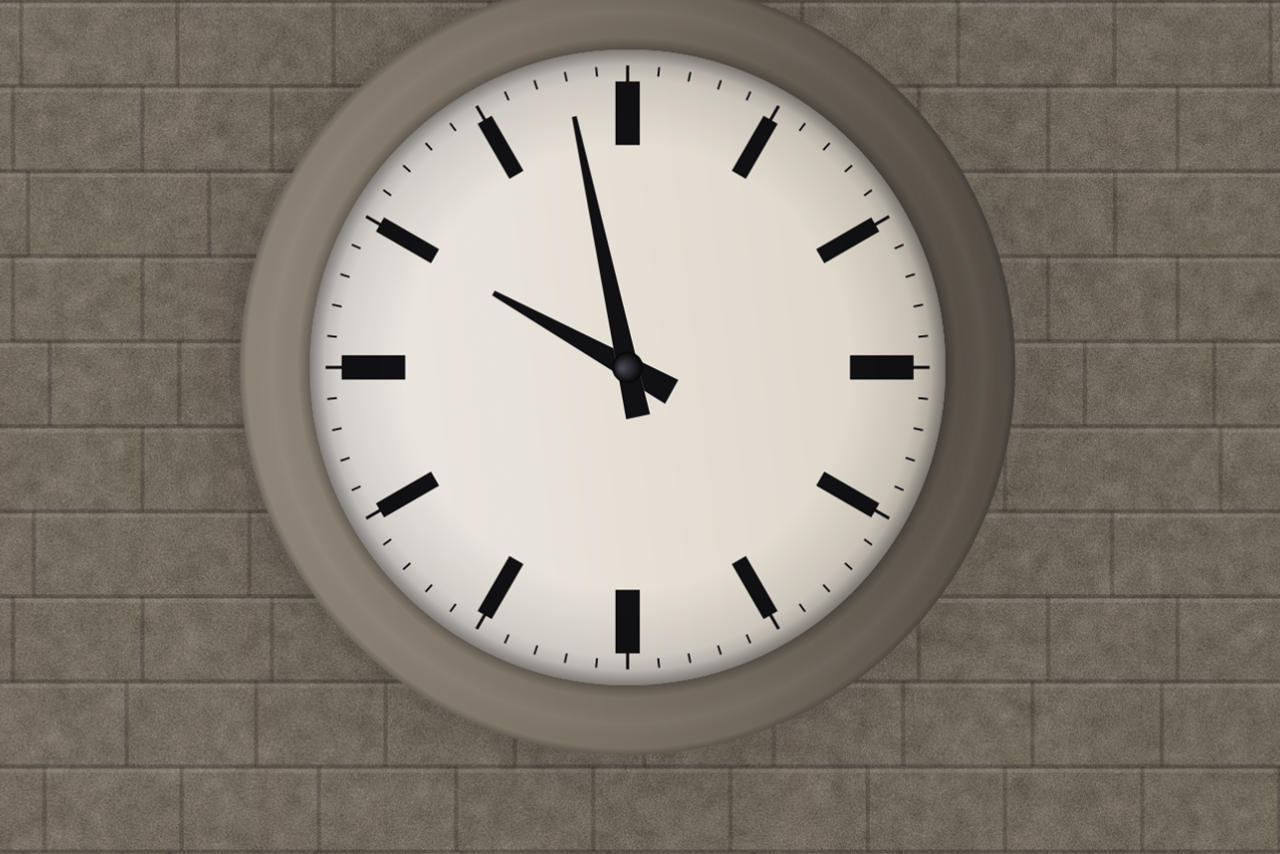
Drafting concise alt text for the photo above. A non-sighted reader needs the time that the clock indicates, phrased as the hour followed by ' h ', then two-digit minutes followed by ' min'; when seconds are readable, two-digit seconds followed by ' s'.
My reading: 9 h 58 min
